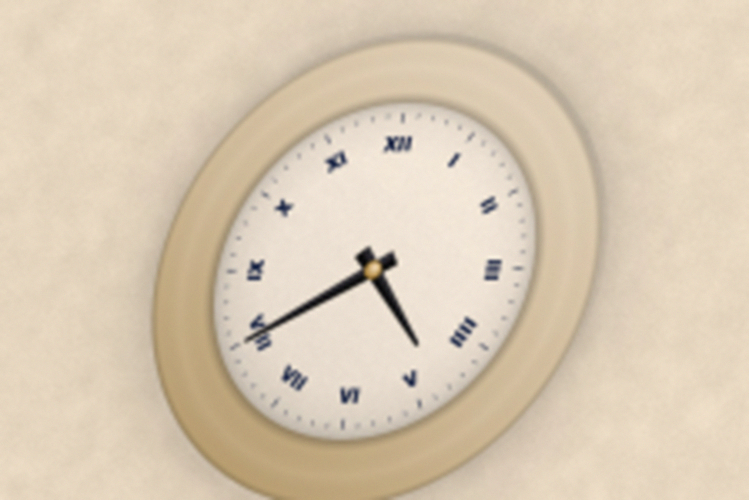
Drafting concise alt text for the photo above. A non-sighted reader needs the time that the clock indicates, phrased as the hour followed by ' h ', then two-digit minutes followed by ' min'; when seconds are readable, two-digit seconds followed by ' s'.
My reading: 4 h 40 min
